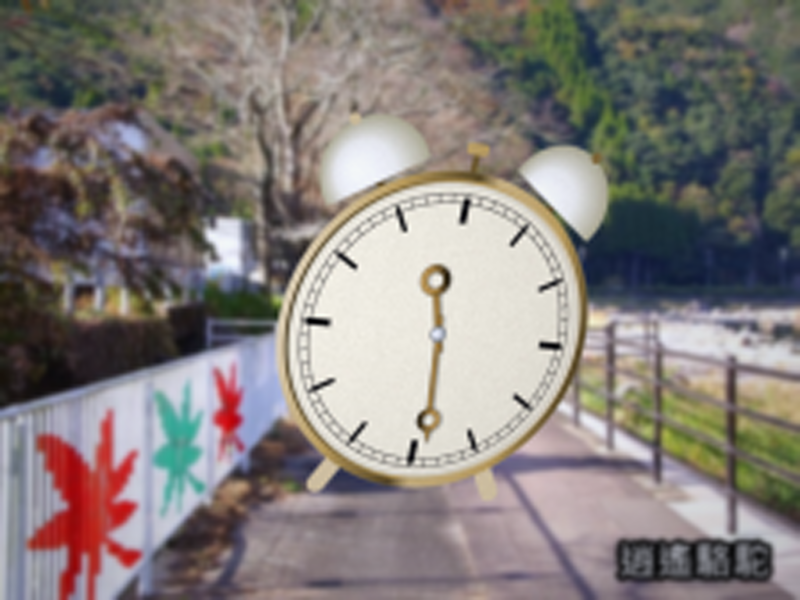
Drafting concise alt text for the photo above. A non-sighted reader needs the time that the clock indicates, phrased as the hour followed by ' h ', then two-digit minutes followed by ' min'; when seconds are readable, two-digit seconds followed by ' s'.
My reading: 11 h 29 min
